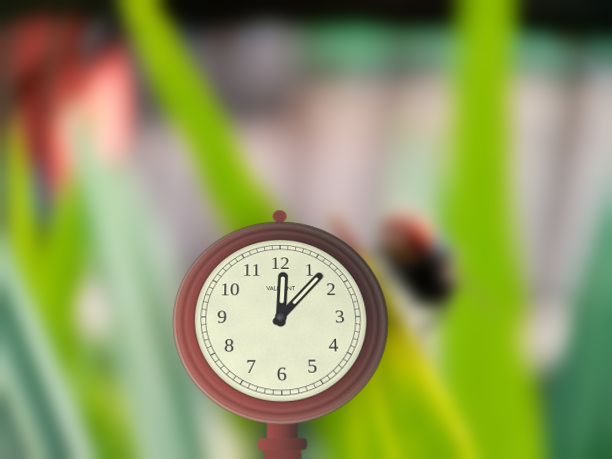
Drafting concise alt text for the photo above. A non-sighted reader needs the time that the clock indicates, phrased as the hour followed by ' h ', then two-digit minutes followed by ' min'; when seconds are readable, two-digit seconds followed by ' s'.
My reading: 12 h 07 min
